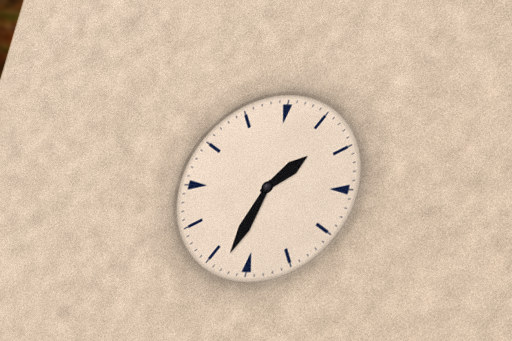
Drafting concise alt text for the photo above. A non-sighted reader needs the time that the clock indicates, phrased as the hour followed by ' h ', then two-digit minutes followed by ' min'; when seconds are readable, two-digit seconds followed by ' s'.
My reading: 1 h 33 min
